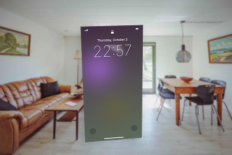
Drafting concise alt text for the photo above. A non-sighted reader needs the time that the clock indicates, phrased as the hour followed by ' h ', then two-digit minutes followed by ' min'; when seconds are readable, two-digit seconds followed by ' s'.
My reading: 22 h 57 min
